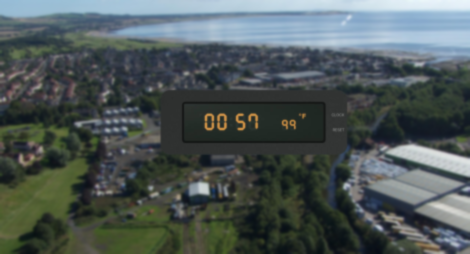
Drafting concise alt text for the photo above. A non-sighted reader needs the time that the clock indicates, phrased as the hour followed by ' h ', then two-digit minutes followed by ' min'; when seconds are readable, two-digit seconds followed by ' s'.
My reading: 0 h 57 min
